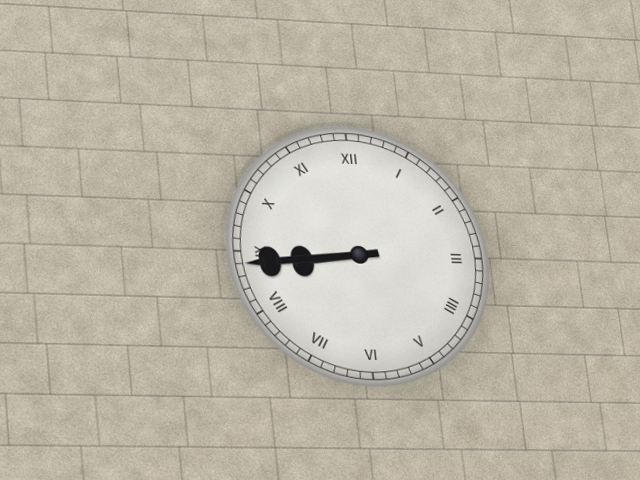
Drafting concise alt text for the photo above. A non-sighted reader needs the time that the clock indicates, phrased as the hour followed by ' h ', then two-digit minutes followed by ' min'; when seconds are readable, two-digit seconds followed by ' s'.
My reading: 8 h 44 min
